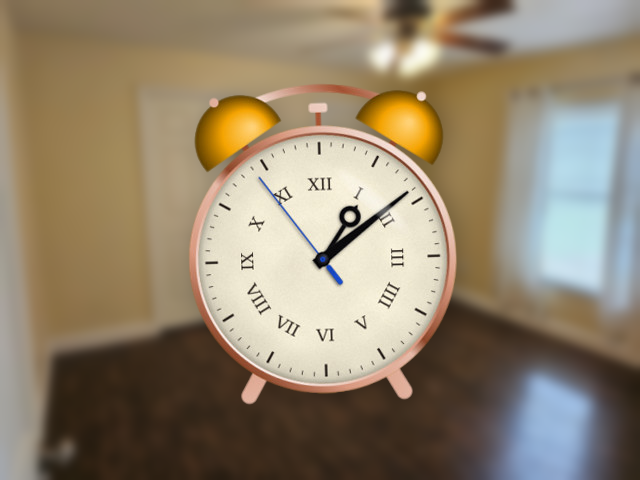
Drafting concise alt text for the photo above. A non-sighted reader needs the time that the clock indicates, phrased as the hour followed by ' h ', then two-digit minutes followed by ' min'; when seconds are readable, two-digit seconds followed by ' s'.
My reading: 1 h 08 min 54 s
